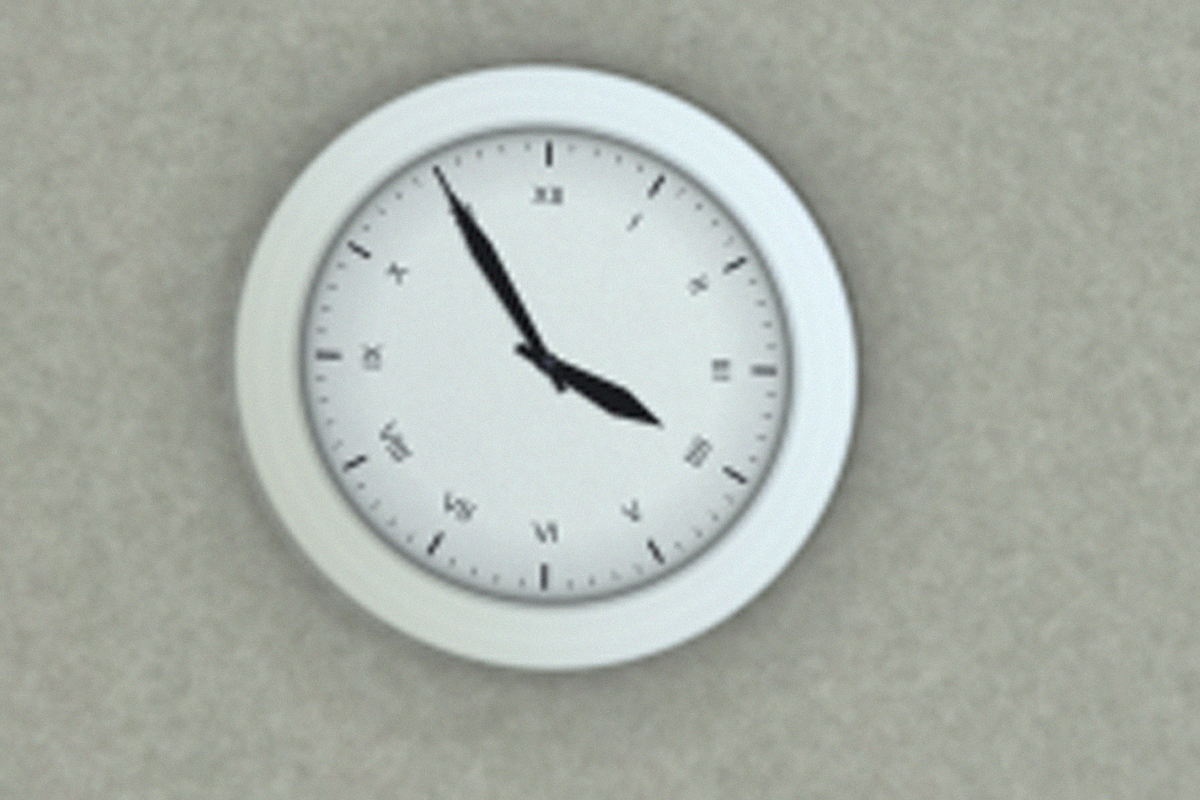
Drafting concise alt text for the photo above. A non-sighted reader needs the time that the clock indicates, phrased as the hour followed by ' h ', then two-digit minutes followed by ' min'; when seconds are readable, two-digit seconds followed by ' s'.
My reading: 3 h 55 min
